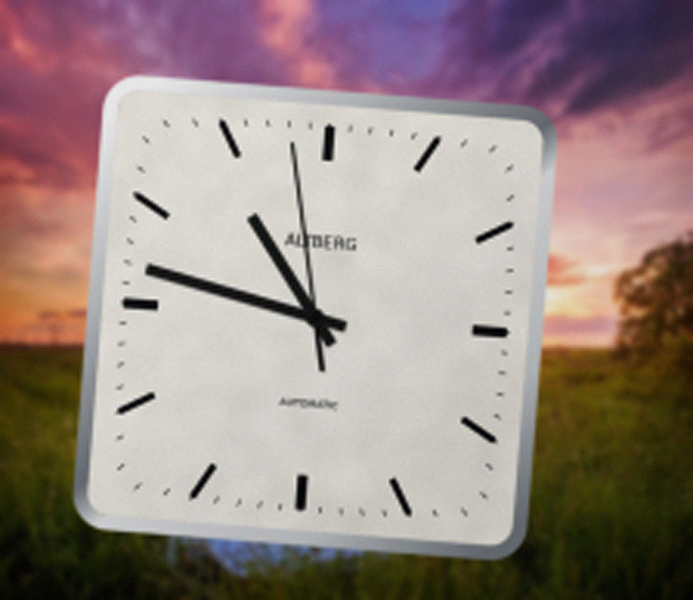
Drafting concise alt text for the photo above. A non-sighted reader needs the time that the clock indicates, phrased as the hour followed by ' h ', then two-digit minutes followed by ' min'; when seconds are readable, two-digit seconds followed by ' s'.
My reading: 10 h 46 min 58 s
